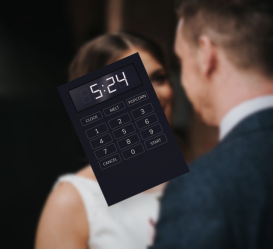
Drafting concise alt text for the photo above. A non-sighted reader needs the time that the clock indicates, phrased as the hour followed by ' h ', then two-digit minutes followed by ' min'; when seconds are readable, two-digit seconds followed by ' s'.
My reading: 5 h 24 min
